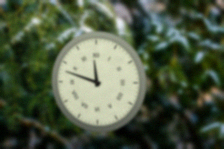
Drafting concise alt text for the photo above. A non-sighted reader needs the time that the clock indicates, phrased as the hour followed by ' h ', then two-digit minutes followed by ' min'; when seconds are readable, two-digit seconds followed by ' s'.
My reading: 11 h 48 min
